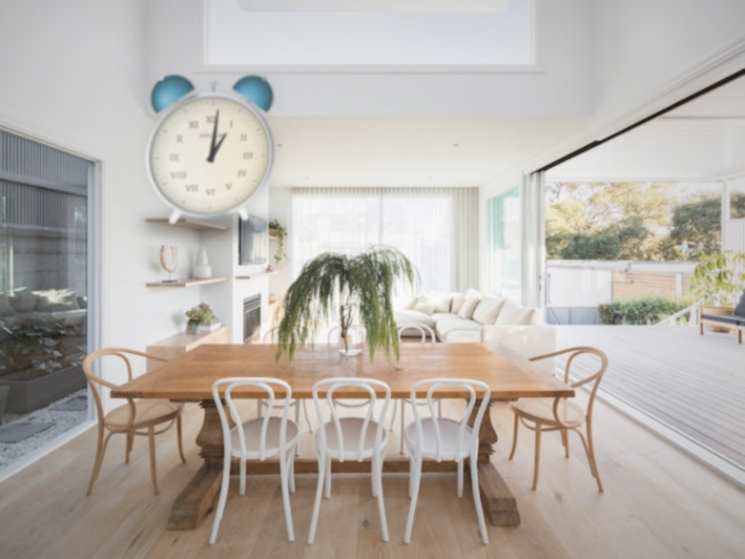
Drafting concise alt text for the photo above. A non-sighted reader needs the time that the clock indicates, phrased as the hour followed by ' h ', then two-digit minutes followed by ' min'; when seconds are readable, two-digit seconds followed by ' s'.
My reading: 1 h 01 min
